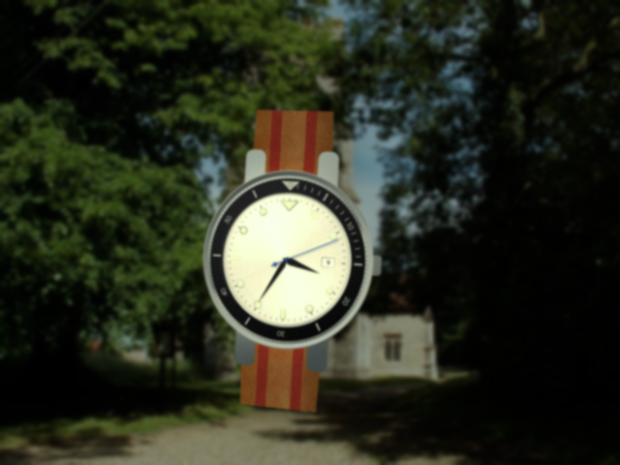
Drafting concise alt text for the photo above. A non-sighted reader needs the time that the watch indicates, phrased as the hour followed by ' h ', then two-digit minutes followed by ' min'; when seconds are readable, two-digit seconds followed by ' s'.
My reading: 3 h 35 min 11 s
